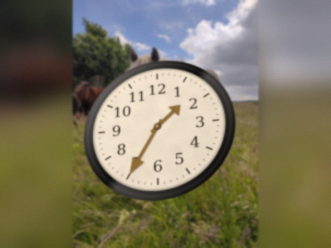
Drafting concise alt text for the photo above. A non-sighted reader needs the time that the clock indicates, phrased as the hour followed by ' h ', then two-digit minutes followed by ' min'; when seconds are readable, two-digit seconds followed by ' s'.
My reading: 1 h 35 min
